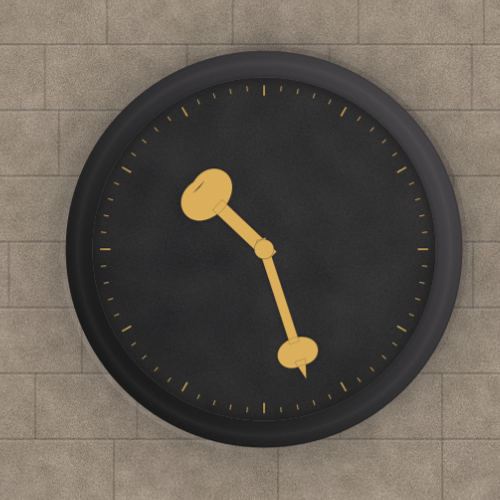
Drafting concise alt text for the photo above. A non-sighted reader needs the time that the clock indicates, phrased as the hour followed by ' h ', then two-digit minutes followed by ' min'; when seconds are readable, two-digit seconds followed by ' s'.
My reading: 10 h 27 min
